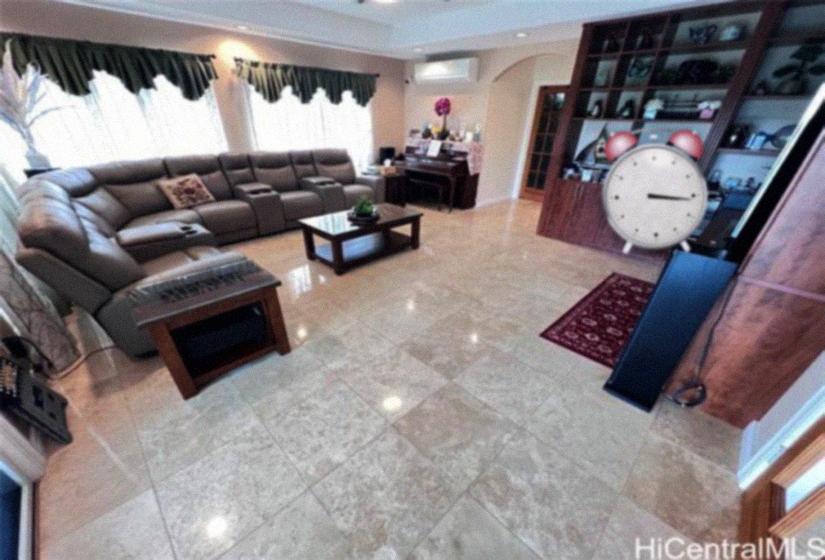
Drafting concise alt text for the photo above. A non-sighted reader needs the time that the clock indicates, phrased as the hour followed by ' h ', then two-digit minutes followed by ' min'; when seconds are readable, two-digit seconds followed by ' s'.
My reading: 3 h 16 min
